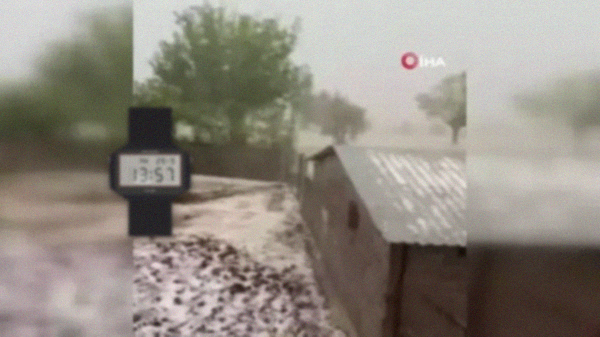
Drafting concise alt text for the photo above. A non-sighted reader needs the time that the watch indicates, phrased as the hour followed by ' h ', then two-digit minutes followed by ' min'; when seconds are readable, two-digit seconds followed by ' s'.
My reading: 13 h 57 min
